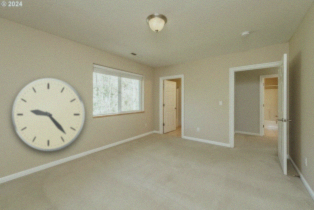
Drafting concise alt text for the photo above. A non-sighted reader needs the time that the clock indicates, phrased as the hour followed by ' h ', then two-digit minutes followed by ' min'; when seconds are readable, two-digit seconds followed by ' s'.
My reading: 9 h 23 min
